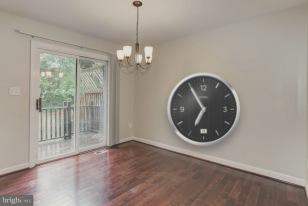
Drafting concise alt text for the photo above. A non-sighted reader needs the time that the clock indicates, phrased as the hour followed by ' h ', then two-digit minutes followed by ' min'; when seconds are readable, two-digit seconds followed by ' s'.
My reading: 6 h 55 min
